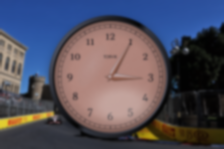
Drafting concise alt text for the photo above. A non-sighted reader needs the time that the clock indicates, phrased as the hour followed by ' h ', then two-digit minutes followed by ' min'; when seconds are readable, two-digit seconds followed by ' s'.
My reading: 3 h 05 min
